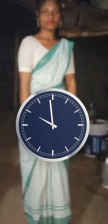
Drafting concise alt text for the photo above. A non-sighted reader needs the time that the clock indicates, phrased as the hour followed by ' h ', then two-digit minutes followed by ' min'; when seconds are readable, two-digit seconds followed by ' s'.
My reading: 9 h 59 min
